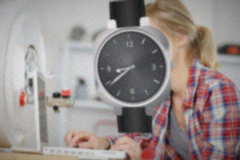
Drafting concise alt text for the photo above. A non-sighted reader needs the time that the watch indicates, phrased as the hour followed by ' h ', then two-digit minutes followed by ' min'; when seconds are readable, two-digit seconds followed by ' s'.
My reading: 8 h 39 min
